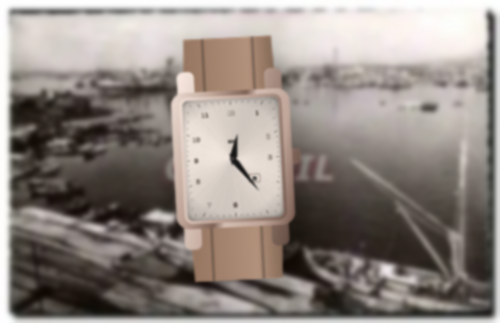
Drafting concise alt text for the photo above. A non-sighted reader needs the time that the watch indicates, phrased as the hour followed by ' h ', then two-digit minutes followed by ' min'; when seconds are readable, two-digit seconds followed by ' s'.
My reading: 12 h 24 min
